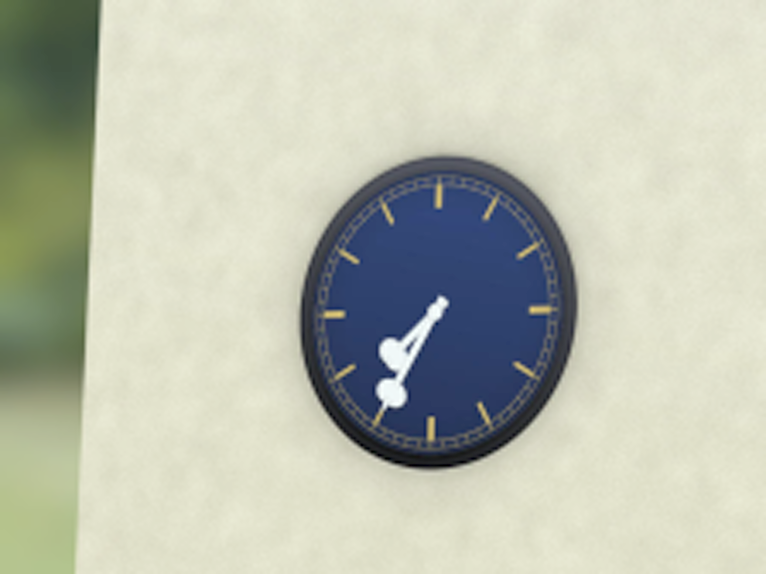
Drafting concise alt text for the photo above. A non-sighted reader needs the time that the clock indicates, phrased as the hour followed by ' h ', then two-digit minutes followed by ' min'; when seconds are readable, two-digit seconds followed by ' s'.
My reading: 7 h 35 min
